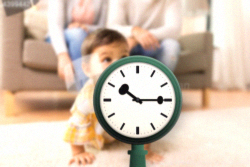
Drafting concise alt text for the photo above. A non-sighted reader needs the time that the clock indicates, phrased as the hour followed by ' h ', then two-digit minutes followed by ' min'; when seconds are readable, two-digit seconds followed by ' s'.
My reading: 10 h 15 min
